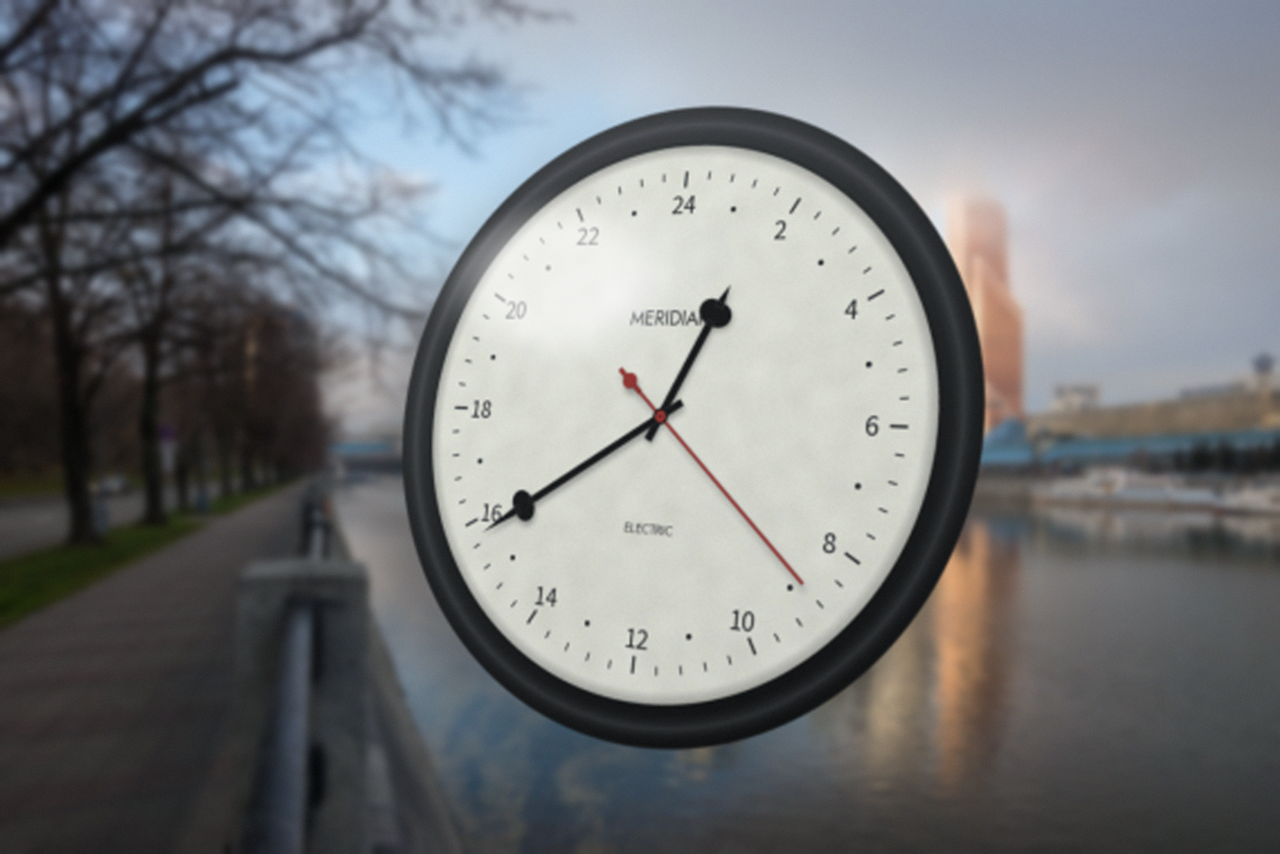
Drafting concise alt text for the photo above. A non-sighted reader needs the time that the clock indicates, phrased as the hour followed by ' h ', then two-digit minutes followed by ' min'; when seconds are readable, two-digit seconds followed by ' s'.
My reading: 1 h 39 min 22 s
